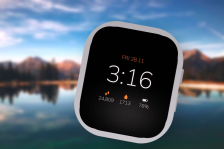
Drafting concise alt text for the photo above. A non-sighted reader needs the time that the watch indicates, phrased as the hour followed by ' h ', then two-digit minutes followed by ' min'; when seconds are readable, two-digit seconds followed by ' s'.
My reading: 3 h 16 min
